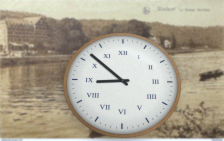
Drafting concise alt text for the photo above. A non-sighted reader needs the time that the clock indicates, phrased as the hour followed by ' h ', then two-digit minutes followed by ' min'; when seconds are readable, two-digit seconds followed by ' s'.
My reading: 8 h 52 min
